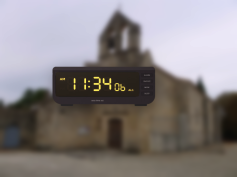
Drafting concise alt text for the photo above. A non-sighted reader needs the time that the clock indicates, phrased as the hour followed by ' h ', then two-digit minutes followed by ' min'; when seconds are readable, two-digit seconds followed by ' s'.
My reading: 11 h 34 min 06 s
